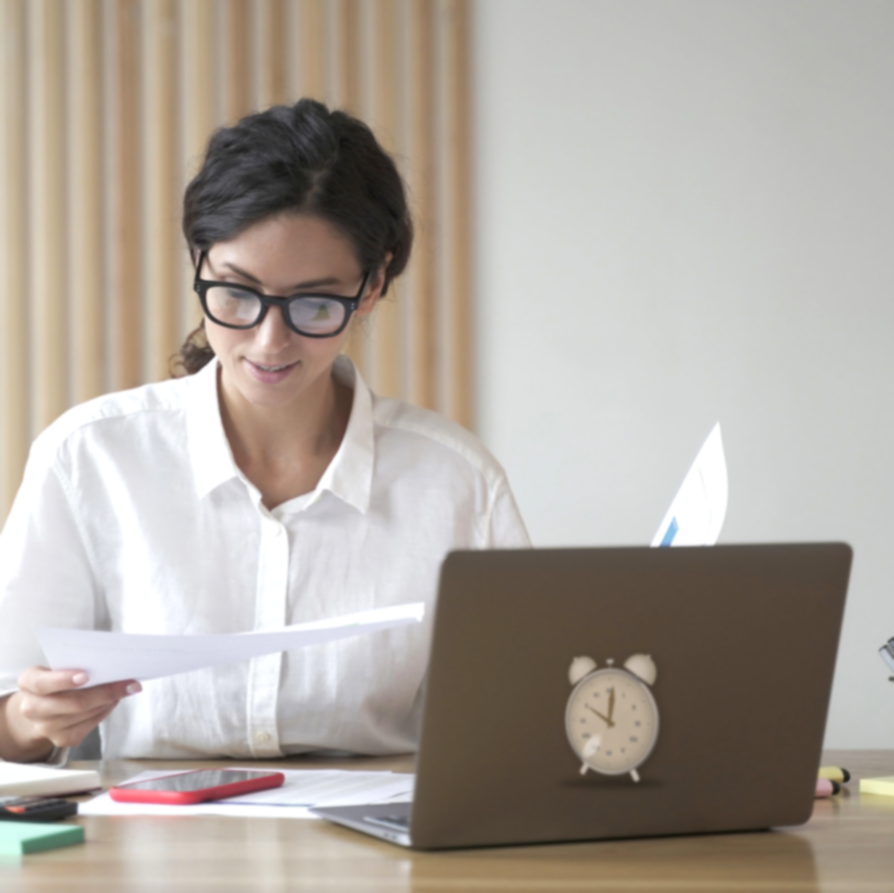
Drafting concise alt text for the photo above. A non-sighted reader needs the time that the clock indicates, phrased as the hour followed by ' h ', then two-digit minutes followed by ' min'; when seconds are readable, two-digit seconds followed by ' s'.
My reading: 10 h 01 min
